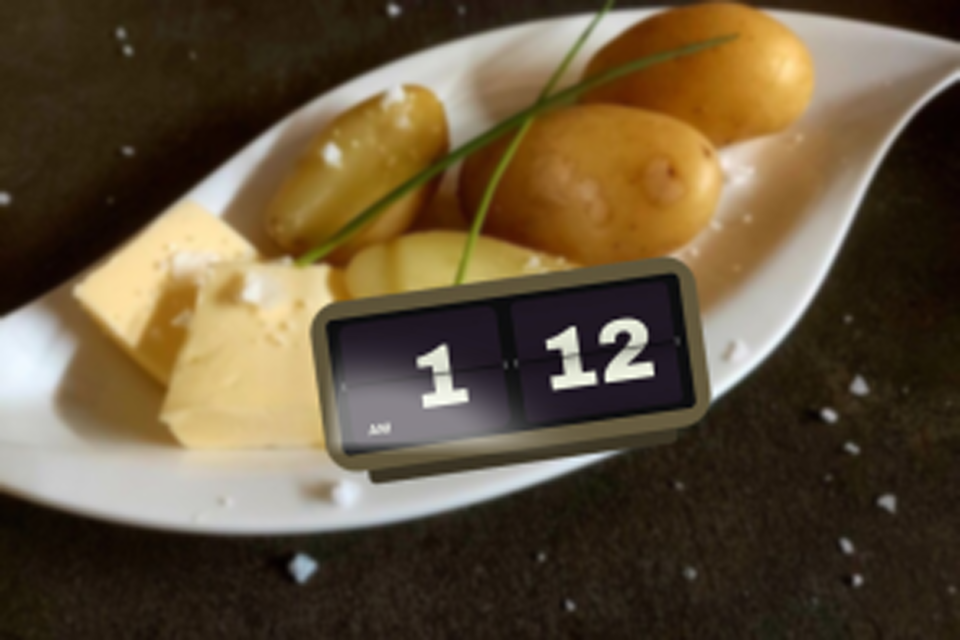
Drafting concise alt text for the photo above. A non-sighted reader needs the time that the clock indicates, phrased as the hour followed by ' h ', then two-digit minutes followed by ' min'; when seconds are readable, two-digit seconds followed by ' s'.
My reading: 1 h 12 min
